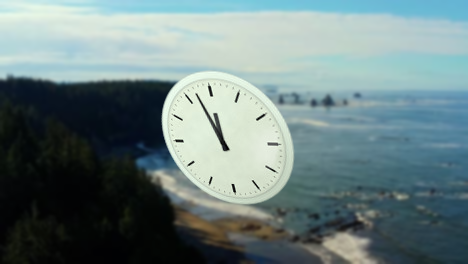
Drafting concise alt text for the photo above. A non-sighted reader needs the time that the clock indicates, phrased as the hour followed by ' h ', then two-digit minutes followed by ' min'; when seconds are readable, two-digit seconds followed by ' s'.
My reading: 11 h 57 min
